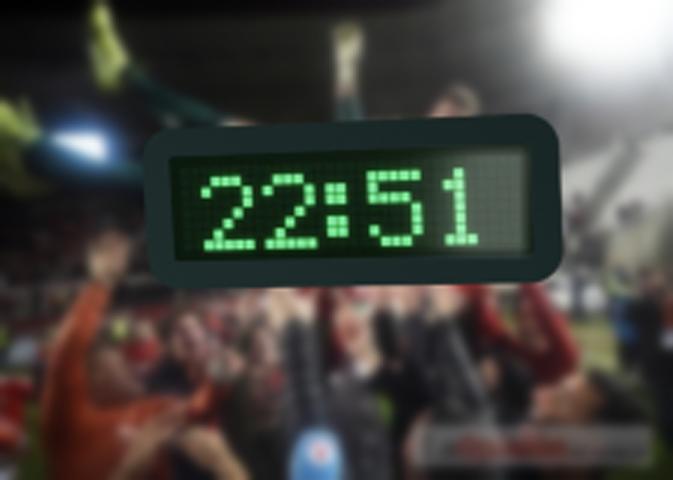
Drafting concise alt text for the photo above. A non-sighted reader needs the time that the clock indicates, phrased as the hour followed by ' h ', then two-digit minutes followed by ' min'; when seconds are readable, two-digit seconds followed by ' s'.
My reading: 22 h 51 min
